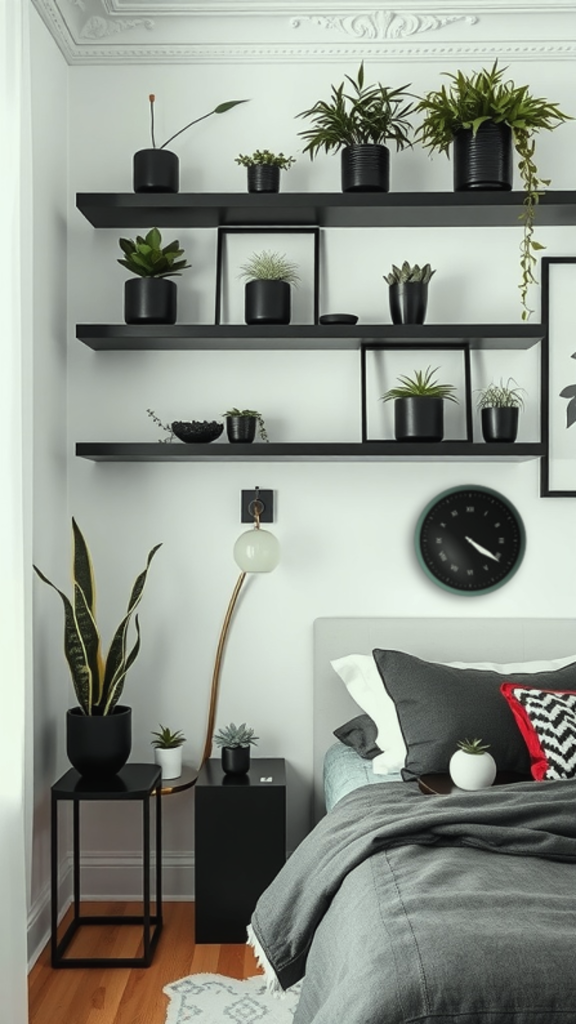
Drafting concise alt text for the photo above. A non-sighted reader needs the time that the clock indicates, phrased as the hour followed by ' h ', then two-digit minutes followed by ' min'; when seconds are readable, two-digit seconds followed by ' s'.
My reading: 4 h 21 min
